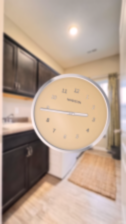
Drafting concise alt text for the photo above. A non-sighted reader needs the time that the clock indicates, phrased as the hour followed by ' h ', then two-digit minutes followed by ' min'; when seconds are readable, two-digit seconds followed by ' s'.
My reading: 2 h 44 min
